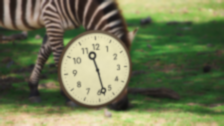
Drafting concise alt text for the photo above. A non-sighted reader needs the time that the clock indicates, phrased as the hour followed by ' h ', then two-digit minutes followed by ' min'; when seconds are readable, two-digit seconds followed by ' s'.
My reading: 11 h 28 min
